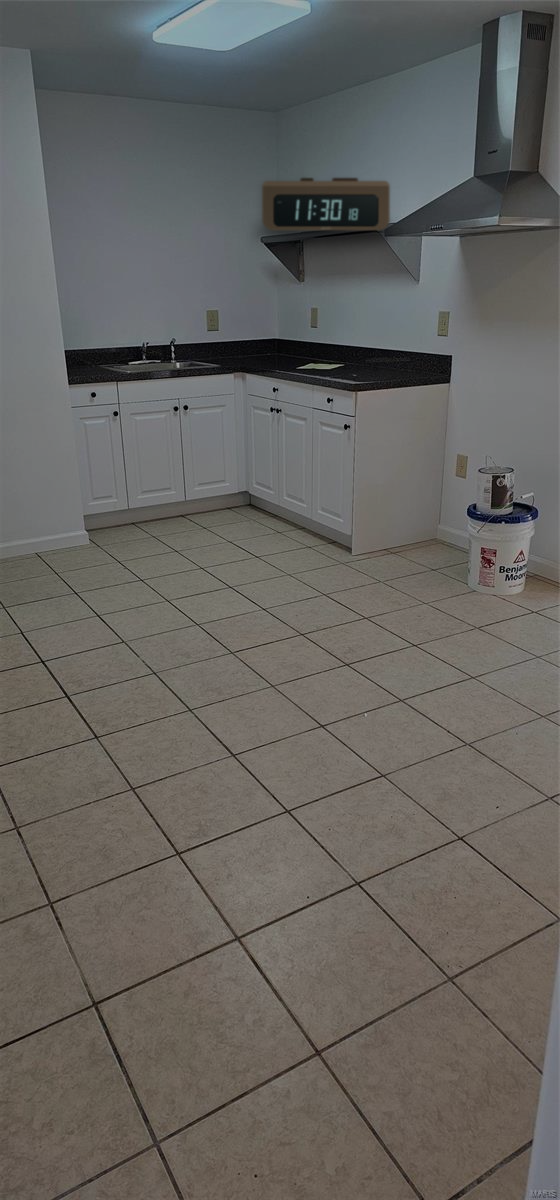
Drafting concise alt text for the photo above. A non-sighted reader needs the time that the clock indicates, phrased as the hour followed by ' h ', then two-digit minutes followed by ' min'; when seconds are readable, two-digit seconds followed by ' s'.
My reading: 11 h 30 min 18 s
